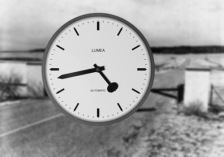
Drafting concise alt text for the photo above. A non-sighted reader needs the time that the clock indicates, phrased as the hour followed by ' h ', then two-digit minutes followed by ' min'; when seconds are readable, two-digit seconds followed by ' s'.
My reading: 4 h 43 min
